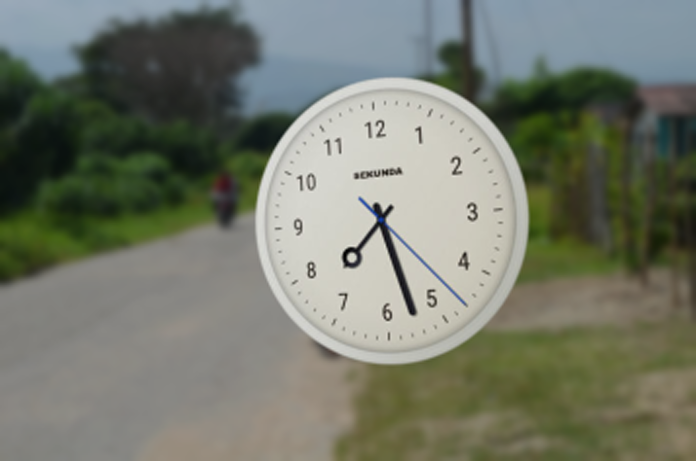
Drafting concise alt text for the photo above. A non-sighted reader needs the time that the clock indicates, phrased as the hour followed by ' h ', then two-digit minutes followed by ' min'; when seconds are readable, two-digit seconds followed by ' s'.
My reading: 7 h 27 min 23 s
